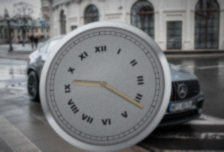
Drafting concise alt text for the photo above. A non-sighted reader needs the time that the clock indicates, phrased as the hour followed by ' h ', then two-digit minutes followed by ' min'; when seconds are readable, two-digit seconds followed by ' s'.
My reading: 9 h 21 min
